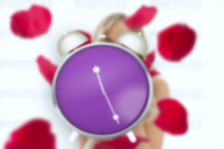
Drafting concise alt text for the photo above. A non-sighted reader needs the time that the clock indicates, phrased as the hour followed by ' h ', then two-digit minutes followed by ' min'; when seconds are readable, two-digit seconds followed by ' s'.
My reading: 11 h 26 min
